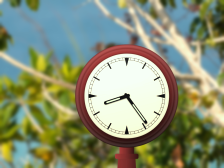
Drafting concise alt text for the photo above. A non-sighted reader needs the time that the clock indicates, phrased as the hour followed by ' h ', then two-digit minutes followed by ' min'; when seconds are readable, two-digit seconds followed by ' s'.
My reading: 8 h 24 min
